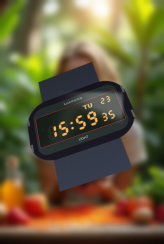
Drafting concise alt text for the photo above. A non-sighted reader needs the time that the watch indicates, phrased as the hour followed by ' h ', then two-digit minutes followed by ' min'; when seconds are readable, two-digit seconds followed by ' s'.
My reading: 15 h 59 min 35 s
